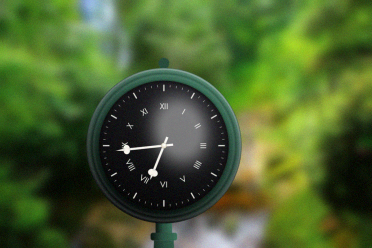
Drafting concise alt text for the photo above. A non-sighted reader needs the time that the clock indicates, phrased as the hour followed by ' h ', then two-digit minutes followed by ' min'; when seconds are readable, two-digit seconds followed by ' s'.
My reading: 6 h 44 min
